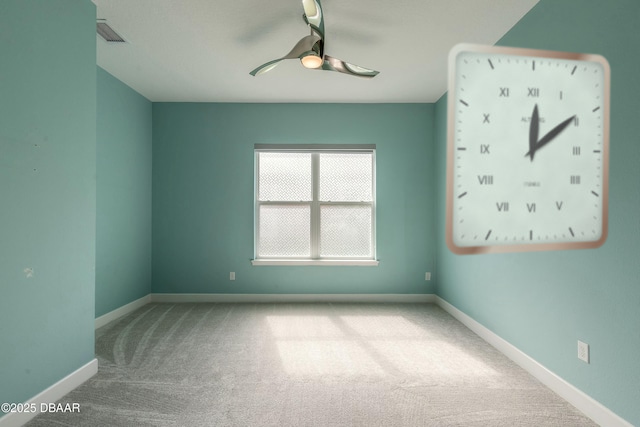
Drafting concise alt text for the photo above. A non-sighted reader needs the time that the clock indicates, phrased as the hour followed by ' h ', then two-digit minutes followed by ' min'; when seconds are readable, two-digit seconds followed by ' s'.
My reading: 12 h 09 min
